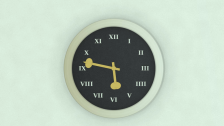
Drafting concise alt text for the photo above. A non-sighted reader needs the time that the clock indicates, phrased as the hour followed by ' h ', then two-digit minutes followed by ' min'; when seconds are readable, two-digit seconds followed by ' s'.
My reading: 5 h 47 min
